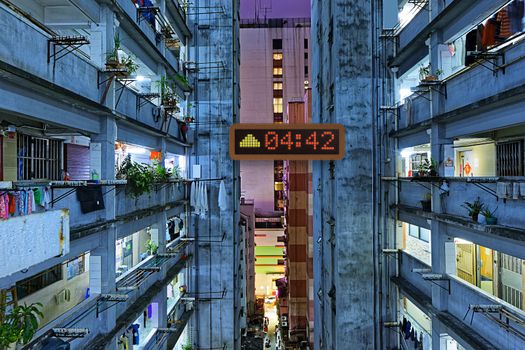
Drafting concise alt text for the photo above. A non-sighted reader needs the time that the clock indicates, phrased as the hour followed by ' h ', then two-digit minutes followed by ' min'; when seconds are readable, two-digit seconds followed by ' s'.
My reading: 4 h 42 min
